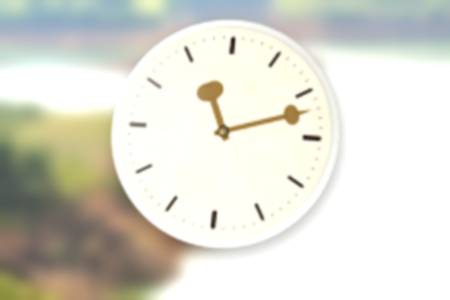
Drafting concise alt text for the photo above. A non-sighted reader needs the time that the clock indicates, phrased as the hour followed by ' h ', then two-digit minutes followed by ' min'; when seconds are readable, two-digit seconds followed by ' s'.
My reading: 11 h 12 min
